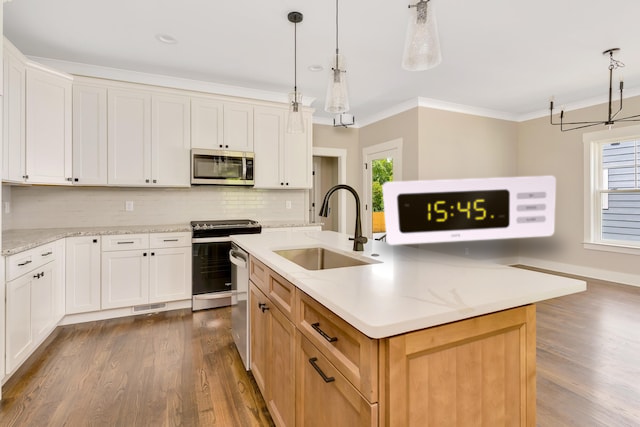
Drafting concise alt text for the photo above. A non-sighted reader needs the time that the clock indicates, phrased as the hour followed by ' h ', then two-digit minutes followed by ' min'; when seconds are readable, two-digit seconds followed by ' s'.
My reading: 15 h 45 min
